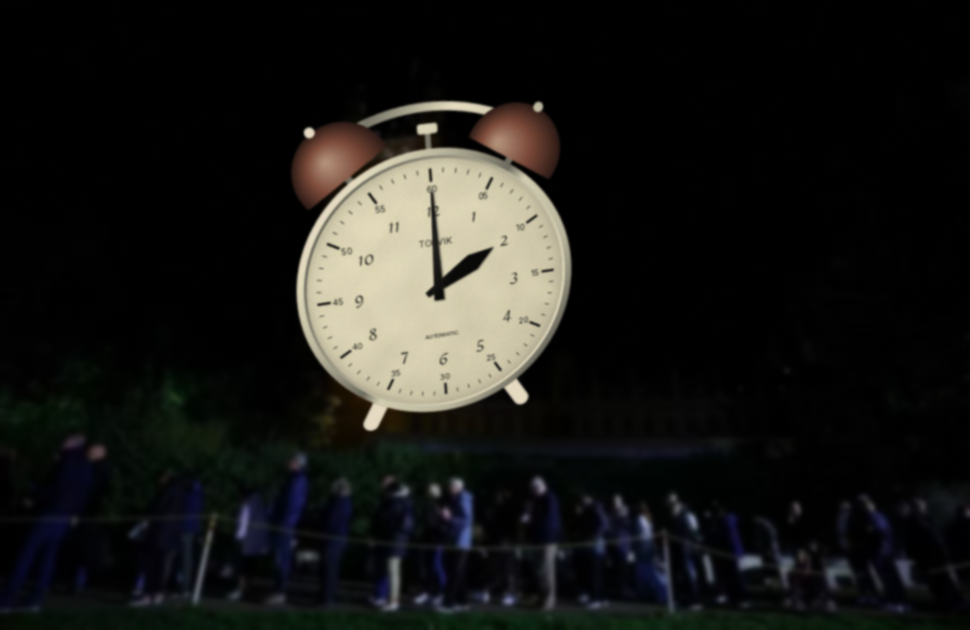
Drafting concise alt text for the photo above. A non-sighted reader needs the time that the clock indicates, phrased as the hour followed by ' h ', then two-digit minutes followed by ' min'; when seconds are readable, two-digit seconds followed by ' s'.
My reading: 2 h 00 min
